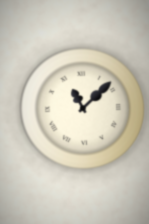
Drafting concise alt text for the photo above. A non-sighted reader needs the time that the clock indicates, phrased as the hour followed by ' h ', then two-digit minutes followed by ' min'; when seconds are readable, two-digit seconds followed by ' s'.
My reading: 11 h 08 min
